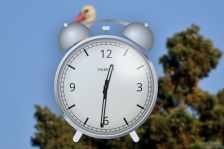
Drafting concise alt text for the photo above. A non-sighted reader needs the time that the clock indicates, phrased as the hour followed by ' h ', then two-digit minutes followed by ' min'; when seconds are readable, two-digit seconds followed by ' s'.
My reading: 12 h 31 min
